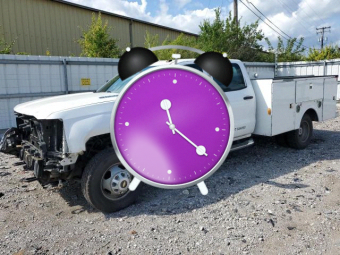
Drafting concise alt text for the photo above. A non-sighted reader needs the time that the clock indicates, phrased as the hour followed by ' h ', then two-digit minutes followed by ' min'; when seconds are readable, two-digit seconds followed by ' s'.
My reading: 11 h 21 min
